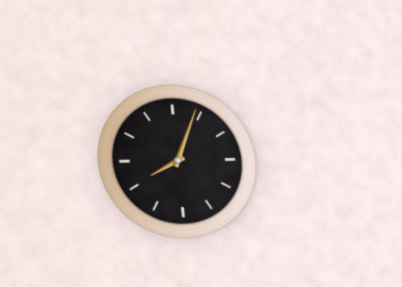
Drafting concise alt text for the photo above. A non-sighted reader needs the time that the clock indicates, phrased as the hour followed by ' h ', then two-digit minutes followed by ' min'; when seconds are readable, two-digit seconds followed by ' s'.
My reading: 8 h 04 min
